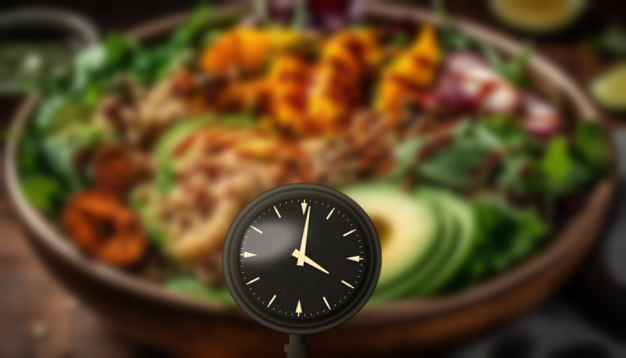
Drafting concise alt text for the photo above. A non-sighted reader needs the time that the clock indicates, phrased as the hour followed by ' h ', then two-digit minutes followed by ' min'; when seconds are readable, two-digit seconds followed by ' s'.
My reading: 4 h 01 min
